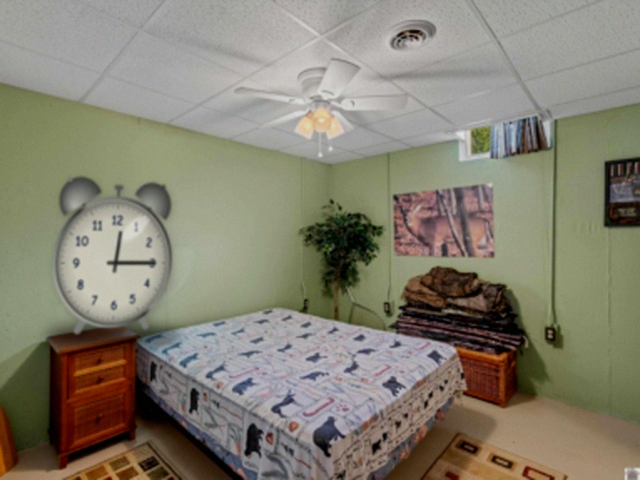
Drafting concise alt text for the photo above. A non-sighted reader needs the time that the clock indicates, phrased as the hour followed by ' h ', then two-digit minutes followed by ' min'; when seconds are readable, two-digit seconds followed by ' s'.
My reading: 12 h 15 min
